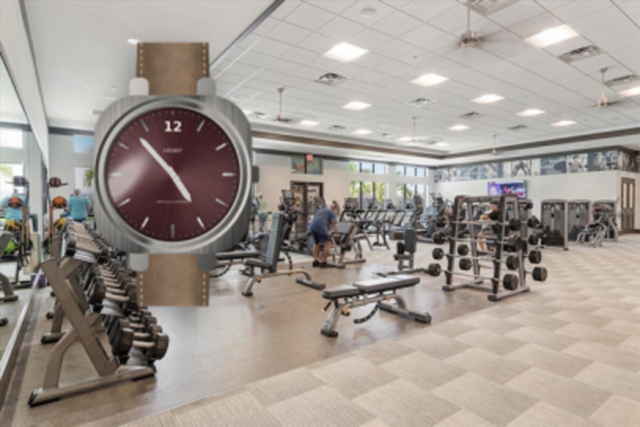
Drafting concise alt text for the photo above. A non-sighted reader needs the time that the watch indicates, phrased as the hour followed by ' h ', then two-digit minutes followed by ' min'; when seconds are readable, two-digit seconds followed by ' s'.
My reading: 4 h 53 min
